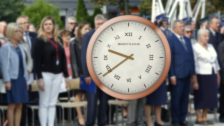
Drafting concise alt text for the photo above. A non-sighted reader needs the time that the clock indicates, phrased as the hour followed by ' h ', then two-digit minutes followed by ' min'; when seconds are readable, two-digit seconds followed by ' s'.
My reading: 9 h 39 min
